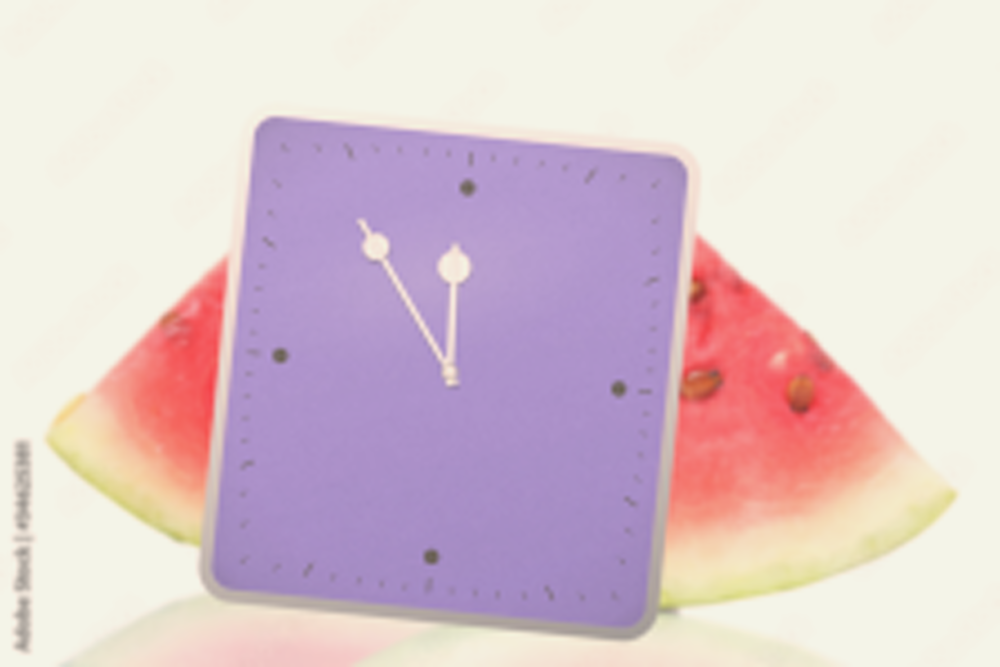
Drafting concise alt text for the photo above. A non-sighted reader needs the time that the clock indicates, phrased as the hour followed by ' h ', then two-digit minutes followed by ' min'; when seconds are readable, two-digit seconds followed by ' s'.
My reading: 11 h 54 min
